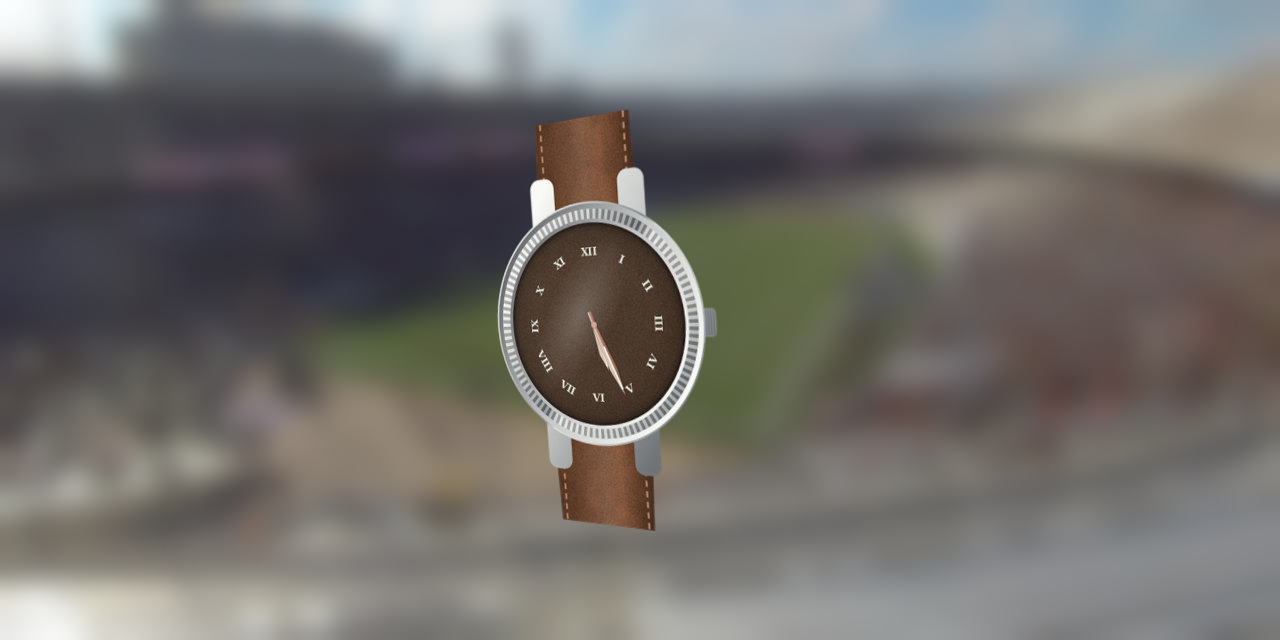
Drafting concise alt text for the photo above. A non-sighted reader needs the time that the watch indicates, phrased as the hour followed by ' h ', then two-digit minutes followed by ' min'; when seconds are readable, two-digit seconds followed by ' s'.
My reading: 5 h 26 min
